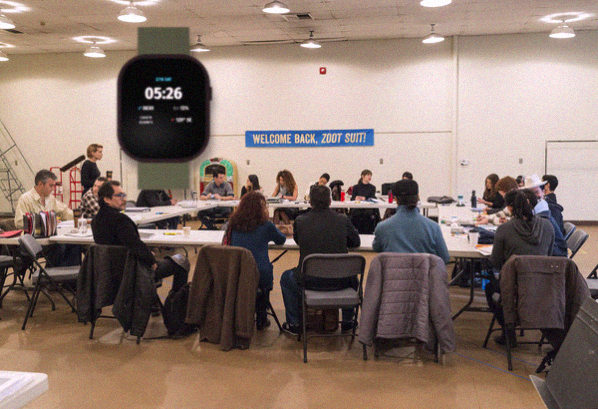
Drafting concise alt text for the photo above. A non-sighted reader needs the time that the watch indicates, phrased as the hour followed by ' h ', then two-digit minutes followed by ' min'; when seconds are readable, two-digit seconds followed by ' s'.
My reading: 5 h 26 min
